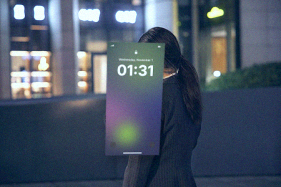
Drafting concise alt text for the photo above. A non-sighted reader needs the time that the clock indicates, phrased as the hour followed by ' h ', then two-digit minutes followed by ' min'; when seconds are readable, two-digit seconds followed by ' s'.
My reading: 1 h 31 min
